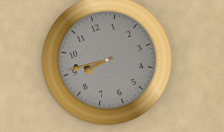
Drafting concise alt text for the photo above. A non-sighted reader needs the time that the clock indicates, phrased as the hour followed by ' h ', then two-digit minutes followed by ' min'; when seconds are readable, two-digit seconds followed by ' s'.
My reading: 8 h 46 min
